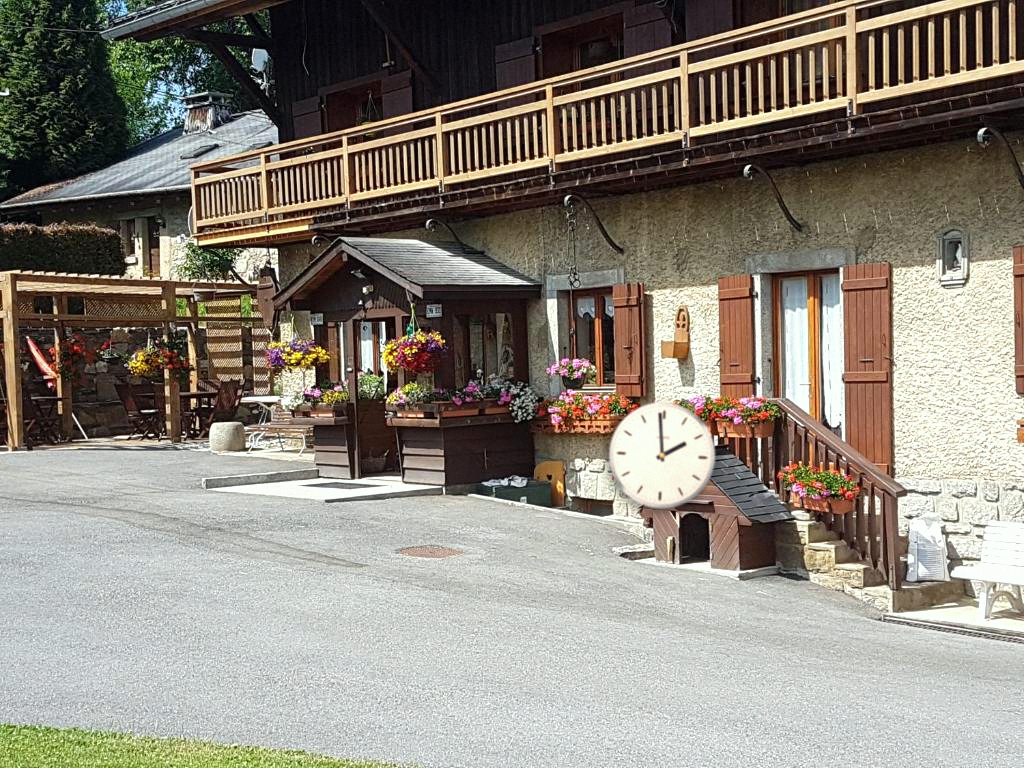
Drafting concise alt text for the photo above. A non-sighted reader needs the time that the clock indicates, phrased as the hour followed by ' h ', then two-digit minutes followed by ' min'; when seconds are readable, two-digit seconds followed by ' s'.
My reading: 1 h 59 min
